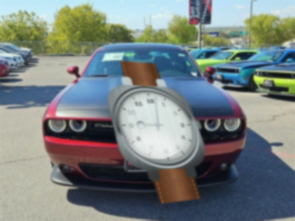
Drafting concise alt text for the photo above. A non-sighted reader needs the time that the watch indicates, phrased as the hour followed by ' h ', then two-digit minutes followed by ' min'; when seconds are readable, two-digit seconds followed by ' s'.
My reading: 9 h 02 min
